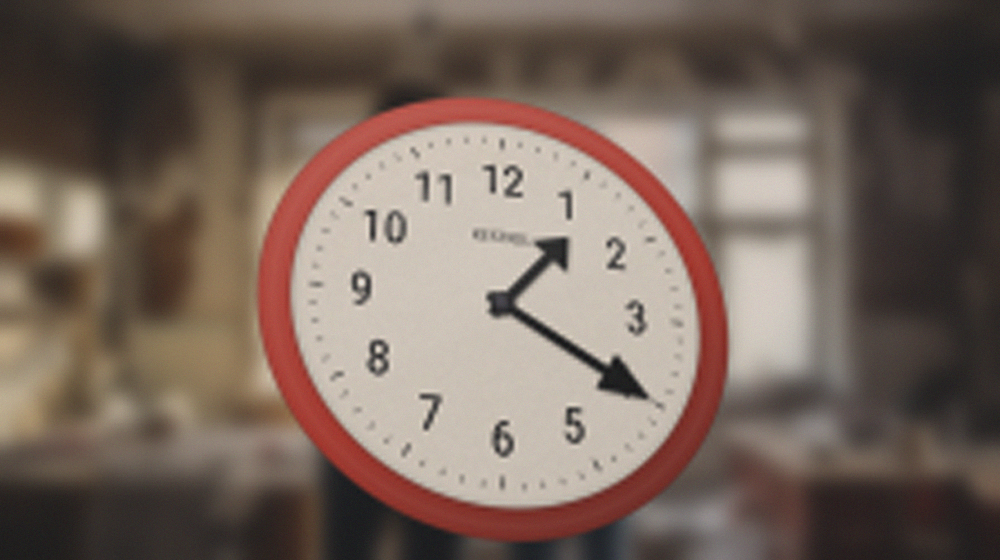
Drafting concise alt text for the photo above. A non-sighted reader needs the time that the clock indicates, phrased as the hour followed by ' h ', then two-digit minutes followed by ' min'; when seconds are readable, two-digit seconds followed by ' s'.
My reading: 1 h 20 min
